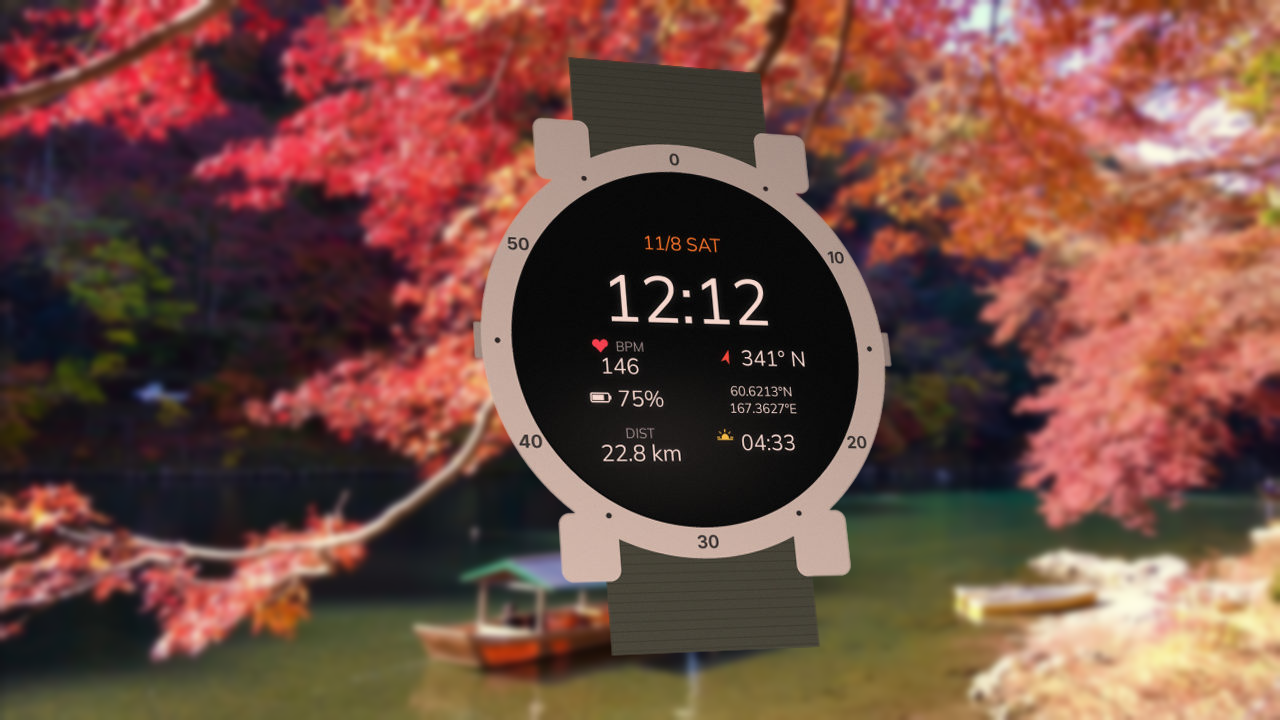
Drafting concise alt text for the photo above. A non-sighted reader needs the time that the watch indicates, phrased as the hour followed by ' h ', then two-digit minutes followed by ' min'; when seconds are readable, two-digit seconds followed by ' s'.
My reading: 12 h 12 min
